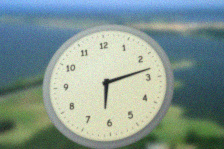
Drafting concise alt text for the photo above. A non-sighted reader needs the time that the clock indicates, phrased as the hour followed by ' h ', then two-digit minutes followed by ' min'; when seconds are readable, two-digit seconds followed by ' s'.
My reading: 6 h 13 min
